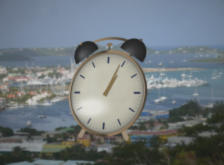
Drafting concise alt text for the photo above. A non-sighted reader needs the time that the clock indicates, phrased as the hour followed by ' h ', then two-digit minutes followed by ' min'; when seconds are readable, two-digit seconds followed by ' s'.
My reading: 1 h 04 min
